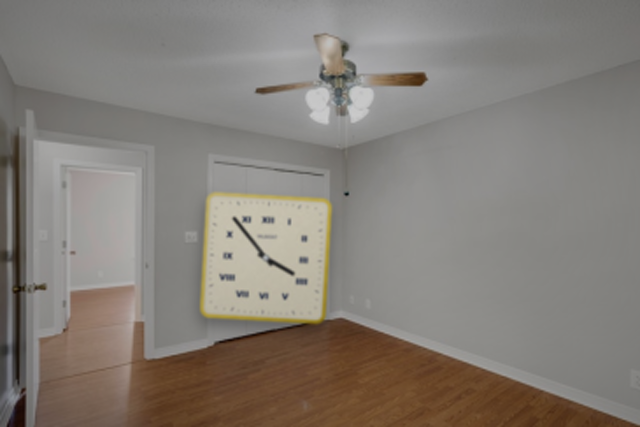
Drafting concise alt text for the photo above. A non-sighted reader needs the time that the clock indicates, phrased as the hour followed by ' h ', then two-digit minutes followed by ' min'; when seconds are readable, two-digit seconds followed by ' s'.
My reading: 3 h 53 min
